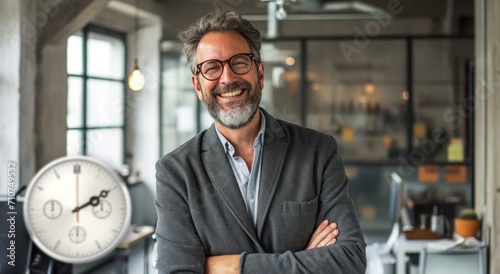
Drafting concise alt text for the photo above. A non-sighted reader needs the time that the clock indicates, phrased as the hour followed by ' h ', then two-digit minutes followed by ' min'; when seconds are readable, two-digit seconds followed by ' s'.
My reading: 2 h 10 min
